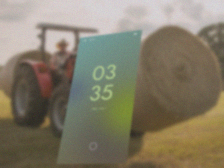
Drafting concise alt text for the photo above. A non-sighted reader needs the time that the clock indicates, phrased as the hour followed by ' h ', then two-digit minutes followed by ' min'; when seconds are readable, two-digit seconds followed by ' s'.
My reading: 3 h 35 min
